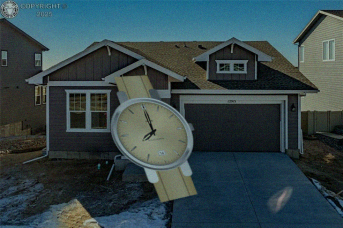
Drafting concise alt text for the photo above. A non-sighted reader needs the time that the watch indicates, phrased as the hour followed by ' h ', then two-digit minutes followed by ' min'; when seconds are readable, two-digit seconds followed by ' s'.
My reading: 8 h 00 min
